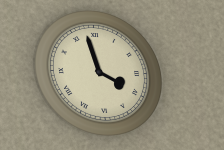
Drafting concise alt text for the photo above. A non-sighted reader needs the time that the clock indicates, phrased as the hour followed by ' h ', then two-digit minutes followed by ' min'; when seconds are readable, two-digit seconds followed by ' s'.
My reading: 3 h 58 min
